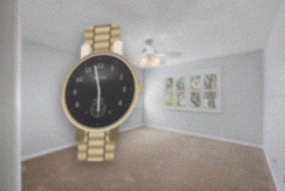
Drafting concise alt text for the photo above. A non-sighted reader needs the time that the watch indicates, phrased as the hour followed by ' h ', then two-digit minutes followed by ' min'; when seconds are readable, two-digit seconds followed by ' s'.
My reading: 5 h 58 min
